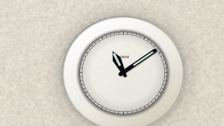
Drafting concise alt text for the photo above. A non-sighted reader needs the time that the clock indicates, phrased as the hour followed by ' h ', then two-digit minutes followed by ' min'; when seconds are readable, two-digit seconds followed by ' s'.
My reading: 11 h 09 min
